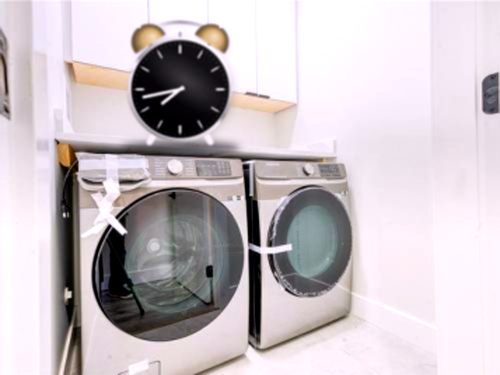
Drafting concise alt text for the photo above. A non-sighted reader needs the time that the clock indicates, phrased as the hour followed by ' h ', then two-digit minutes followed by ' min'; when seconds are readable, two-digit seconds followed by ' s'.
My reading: 7 h 43 min
